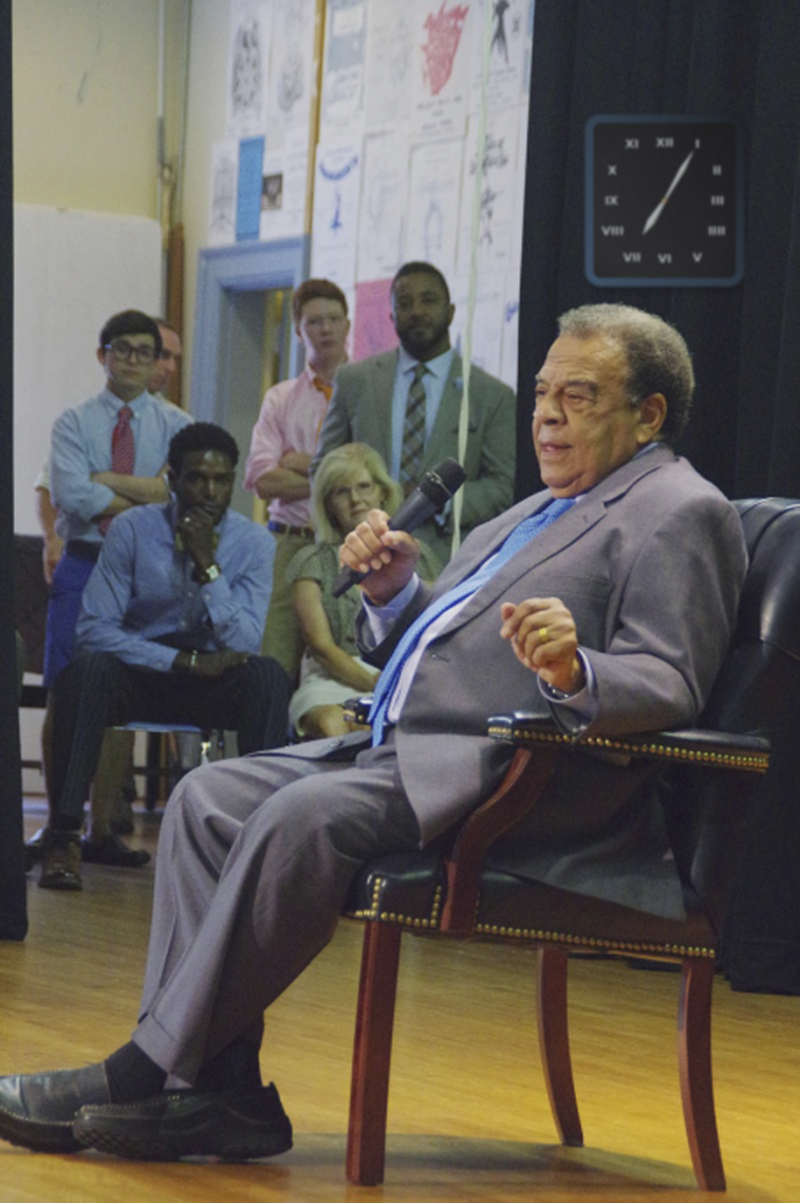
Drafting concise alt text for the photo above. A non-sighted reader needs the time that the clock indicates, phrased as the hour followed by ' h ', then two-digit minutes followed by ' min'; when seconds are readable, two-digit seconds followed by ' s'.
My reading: 7 h 05 min
